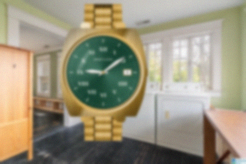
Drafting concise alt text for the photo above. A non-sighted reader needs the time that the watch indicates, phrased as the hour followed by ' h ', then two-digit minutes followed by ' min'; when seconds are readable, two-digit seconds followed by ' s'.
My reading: 9 h 09 min
